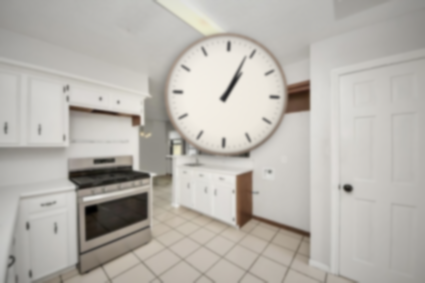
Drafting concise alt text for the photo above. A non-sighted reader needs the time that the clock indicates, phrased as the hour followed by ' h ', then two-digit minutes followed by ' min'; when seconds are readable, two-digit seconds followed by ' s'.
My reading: 1 h 04 min
